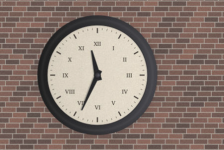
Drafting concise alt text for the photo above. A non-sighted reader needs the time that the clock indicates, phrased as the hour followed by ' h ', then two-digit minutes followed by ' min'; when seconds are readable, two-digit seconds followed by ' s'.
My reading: 11 h 34 min
